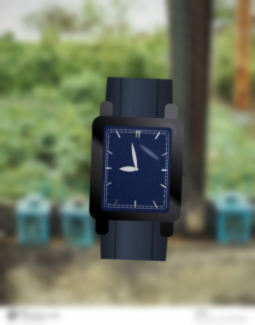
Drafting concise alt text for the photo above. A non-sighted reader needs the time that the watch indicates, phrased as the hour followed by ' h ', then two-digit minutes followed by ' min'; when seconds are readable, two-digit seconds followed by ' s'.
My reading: 8 h 58 min
